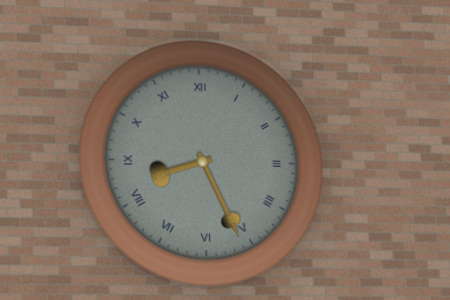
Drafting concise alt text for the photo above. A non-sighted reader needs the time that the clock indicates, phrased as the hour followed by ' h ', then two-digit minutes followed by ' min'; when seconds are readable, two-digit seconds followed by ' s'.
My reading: 8 h 26 min
